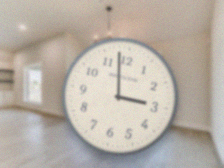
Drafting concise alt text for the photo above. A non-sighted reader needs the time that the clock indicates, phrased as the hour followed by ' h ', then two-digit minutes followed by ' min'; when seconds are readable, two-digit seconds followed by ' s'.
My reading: 2 h 58 min
